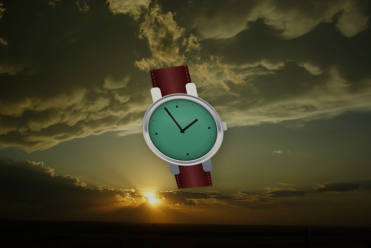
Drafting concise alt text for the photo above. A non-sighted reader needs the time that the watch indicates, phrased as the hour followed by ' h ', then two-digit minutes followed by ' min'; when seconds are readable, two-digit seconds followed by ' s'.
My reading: 1 h 56 min
